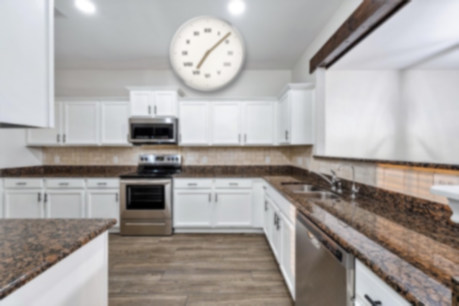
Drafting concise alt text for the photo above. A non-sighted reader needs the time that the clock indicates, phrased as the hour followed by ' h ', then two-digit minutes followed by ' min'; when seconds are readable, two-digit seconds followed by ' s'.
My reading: 7 h 08 min
